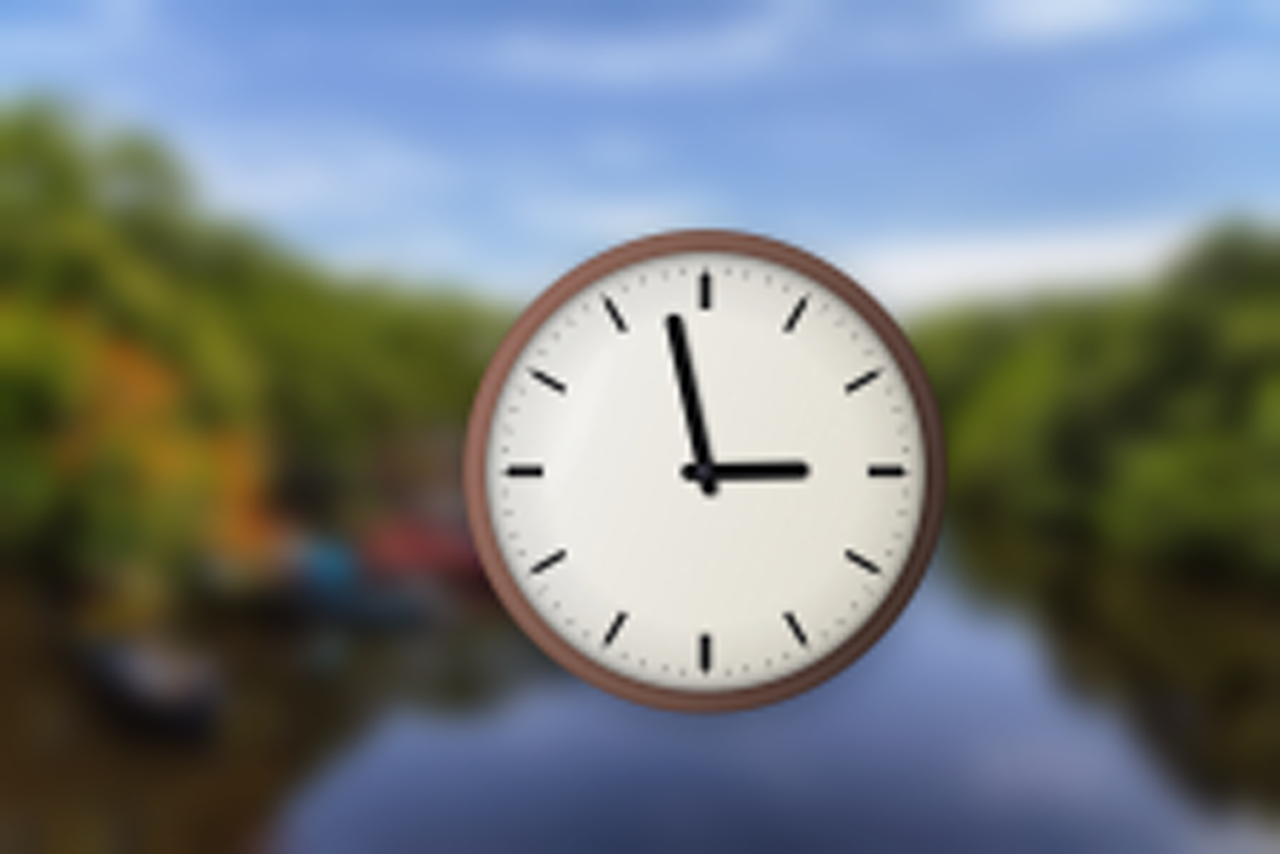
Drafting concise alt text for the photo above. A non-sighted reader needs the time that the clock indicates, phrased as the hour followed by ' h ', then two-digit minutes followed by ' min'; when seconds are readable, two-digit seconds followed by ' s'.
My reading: 2 h 58 min
